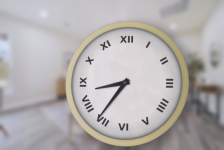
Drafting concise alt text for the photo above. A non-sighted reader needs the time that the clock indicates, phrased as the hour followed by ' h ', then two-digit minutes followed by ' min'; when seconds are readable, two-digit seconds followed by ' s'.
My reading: 8 h 36 min
